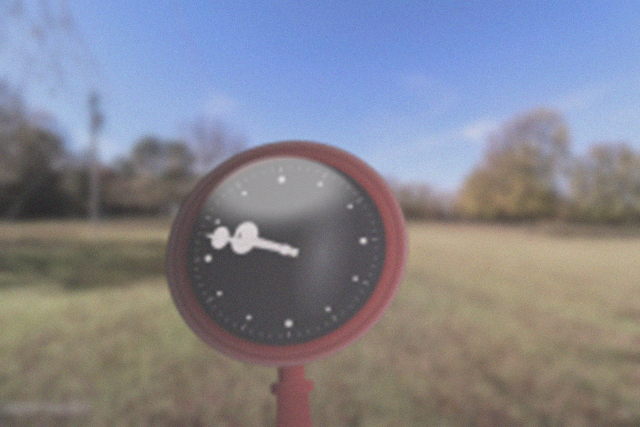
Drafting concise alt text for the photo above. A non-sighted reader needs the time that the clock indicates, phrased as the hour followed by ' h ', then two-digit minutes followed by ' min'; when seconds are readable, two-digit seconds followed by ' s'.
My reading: 9 h 48 min
